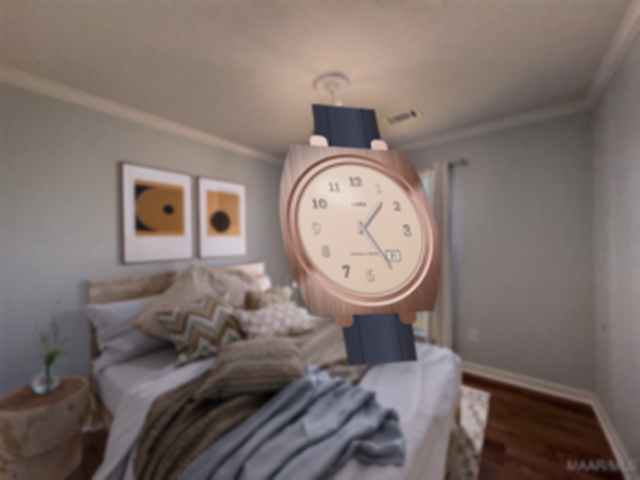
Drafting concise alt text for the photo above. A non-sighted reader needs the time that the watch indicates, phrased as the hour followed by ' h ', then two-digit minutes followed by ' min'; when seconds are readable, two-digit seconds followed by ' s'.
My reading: 1 h 25 min
